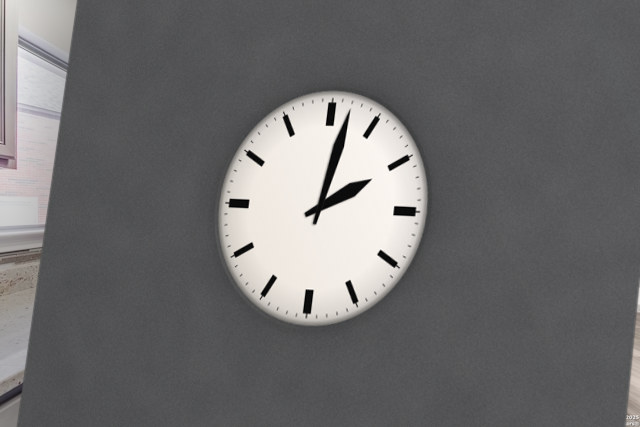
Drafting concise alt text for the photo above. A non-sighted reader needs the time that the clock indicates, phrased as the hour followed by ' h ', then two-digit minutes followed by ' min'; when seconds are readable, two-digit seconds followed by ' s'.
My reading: 2 h 02 min
